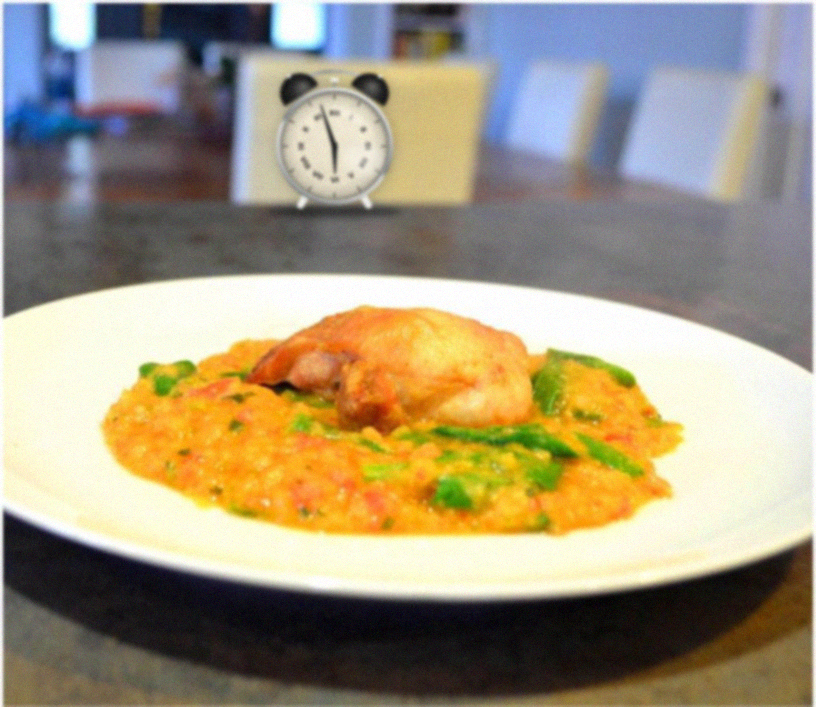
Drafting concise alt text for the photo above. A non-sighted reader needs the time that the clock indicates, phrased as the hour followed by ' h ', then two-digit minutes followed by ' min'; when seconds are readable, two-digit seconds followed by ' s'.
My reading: 5 h 57 min
